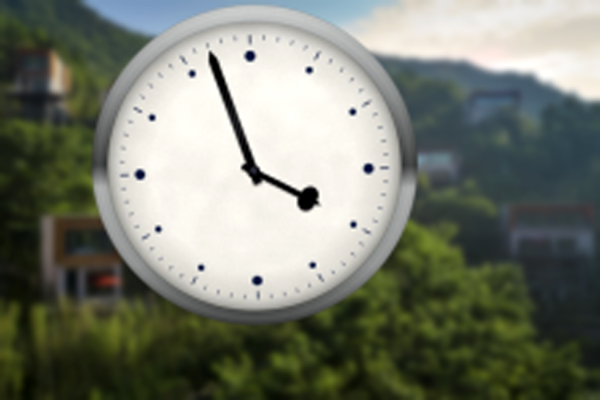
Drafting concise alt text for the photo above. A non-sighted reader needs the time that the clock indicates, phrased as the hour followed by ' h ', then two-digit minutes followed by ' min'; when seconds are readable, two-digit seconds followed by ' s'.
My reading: 3 h 57 min
